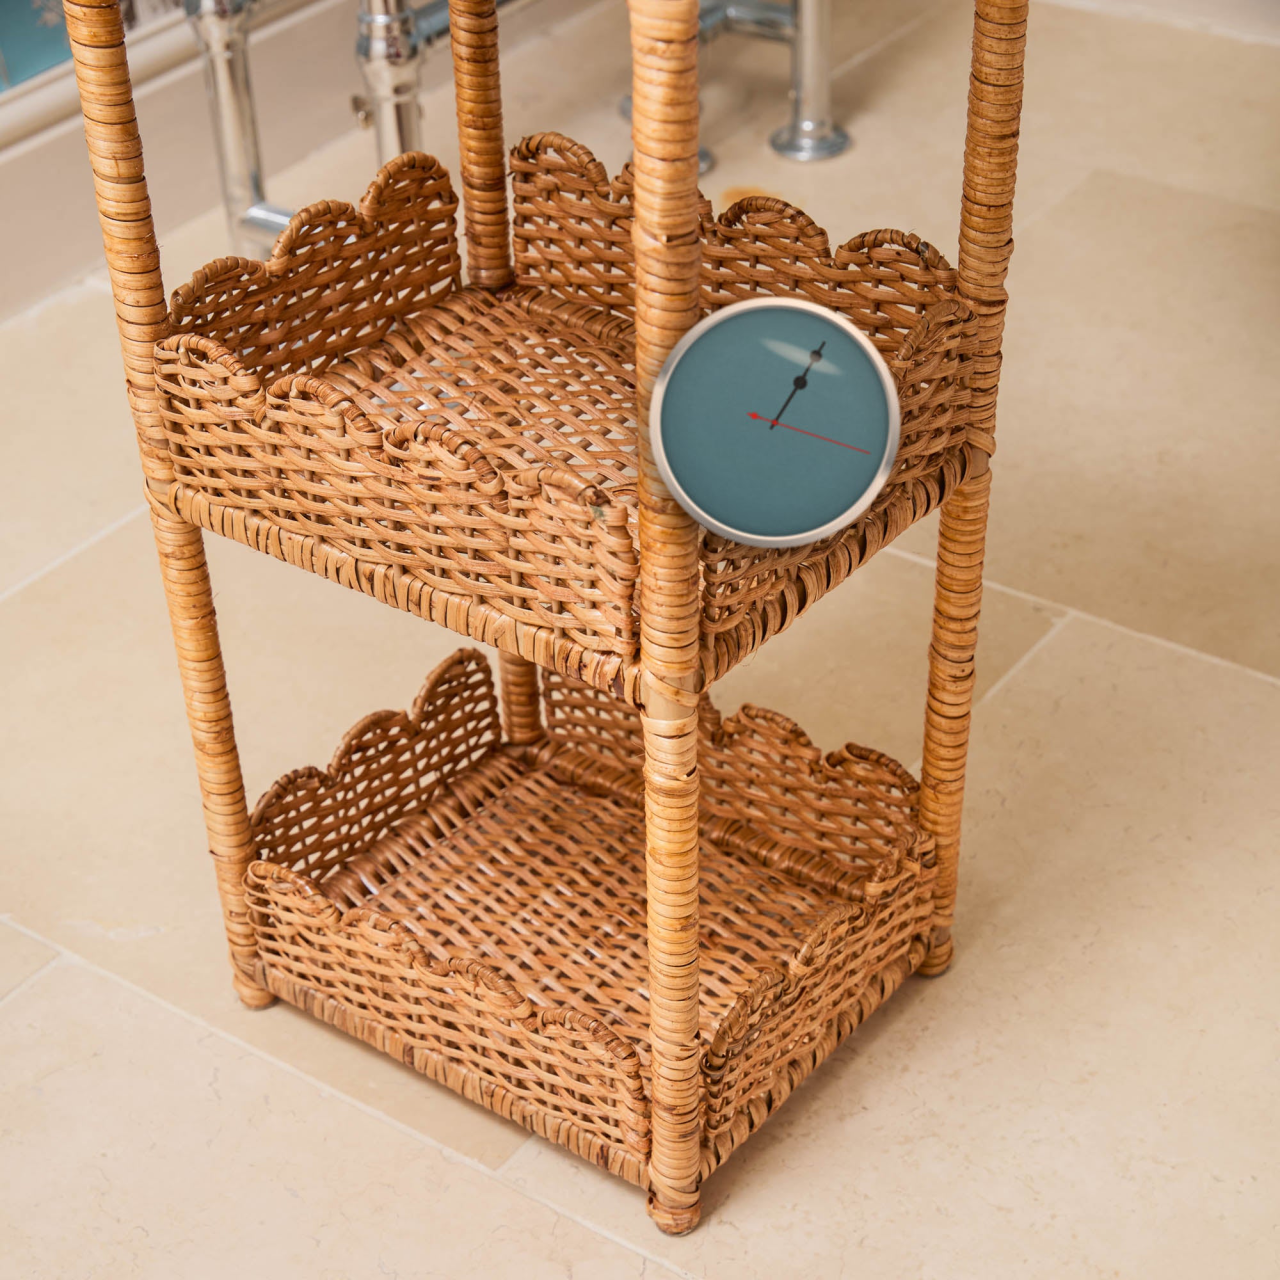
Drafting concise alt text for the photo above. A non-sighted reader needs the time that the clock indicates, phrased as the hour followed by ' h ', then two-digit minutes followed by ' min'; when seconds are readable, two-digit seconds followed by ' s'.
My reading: 1 h 05 min 18 s
